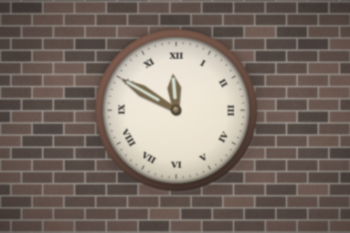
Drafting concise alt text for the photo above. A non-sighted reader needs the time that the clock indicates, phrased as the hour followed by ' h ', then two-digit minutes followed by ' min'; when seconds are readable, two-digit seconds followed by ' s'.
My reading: 11 h 50 min
